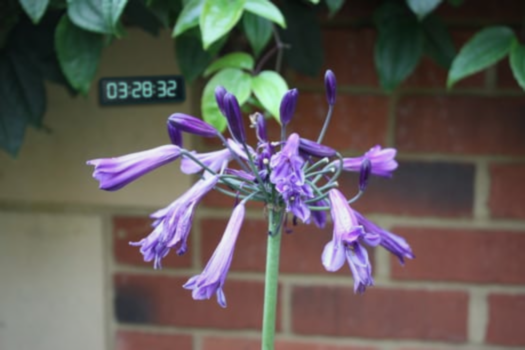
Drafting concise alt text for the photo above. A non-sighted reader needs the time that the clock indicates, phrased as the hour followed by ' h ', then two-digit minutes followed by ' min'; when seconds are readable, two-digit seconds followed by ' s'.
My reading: 3 h 28 min 32 s
